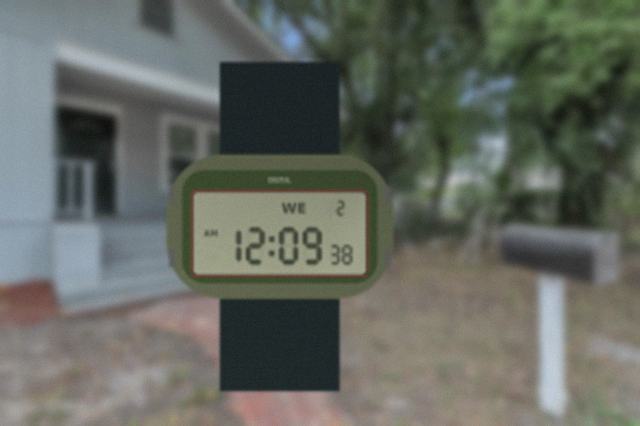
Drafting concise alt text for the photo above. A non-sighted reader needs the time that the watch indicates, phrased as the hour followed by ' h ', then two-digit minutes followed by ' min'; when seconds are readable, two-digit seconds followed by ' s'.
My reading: 12 h 09 min 38 s
